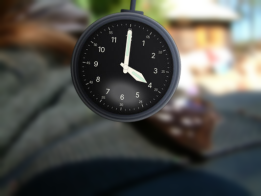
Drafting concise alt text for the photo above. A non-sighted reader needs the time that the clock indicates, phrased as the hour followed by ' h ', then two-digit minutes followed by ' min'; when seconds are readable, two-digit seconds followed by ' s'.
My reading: 4 h 00 min
